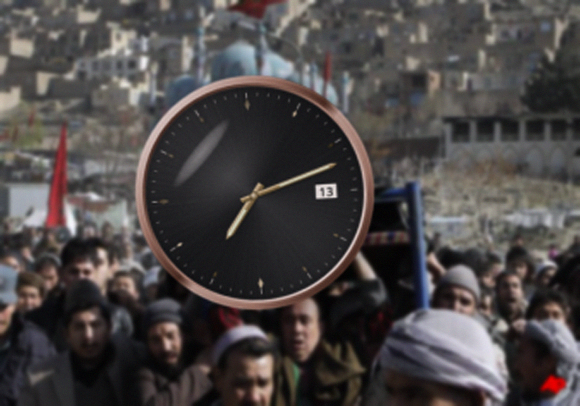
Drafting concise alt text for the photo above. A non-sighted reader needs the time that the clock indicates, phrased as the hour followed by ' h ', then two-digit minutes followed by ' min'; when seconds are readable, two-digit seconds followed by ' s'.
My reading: 7 h 12 min
